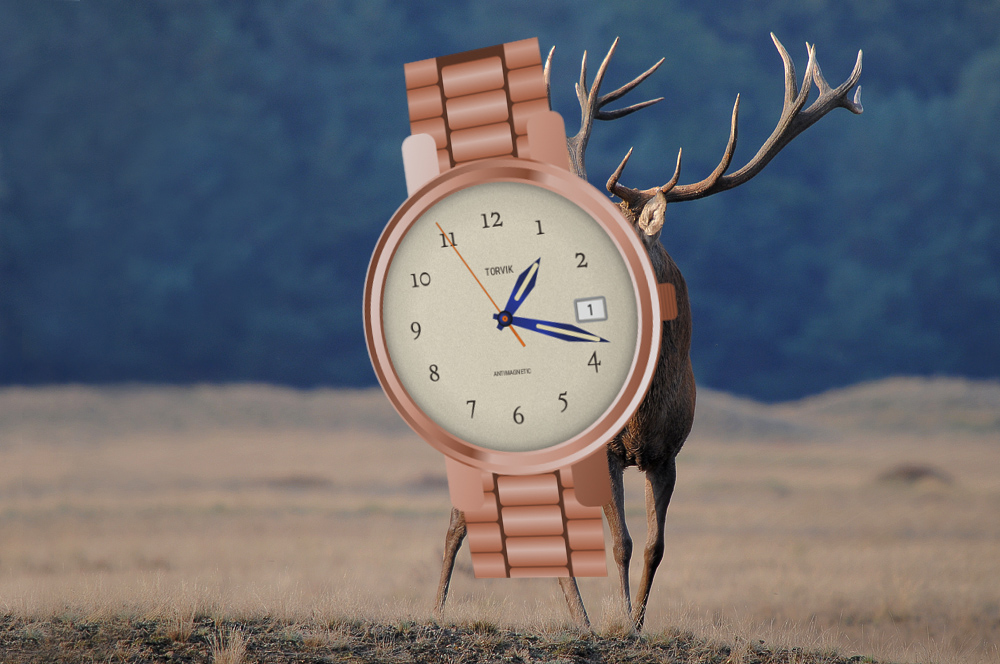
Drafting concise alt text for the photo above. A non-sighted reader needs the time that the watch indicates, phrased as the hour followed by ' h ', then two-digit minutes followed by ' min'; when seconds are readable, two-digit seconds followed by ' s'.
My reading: 1 h 17 min 55 s
